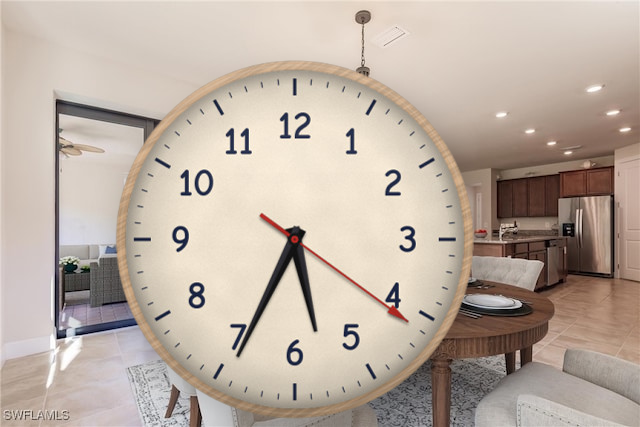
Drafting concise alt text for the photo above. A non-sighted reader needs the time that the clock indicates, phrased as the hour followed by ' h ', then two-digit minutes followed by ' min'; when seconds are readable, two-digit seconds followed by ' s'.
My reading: 5 h 34 min 21 s
